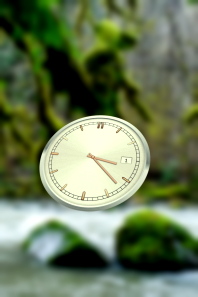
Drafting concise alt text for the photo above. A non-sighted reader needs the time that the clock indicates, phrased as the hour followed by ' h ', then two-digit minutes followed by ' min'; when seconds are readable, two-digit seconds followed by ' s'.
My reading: 3 h 22 min
